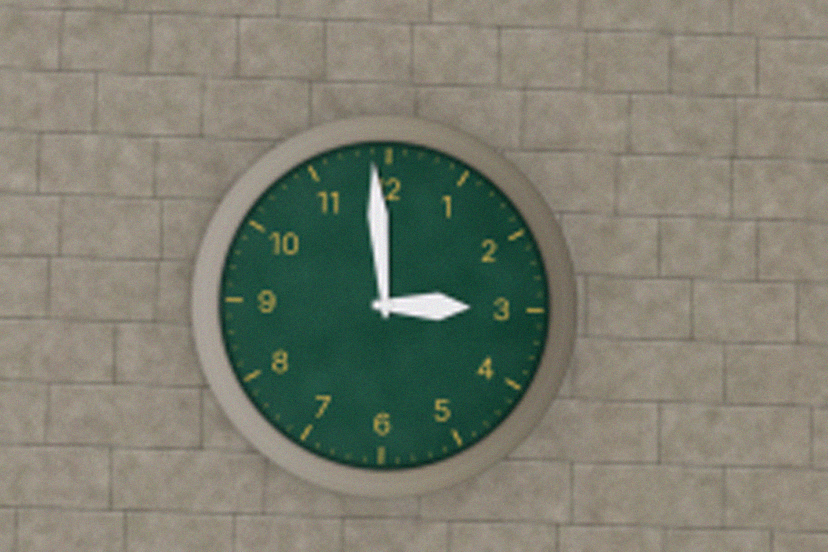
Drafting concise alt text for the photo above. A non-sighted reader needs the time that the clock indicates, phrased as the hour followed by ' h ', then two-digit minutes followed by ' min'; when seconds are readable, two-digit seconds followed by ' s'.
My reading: 2 h 59 min
